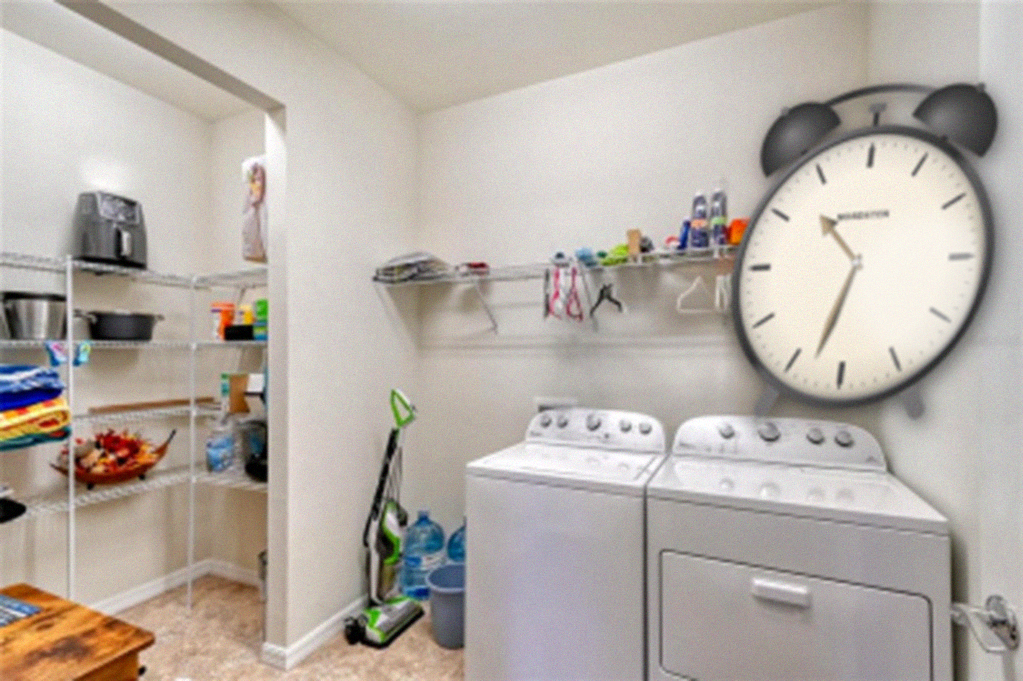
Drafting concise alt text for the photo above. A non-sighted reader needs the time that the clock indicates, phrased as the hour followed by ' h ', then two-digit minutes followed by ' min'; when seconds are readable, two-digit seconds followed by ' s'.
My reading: 10 h 33 min
